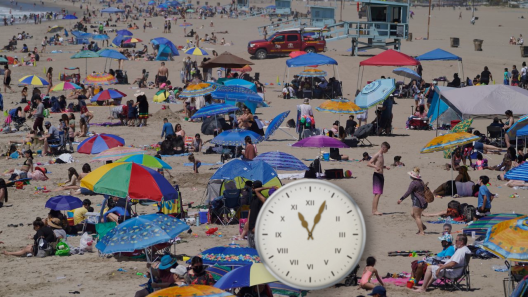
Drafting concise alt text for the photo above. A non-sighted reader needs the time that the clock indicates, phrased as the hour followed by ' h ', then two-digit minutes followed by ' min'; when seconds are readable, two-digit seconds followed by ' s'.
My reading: 11 h 04 min
